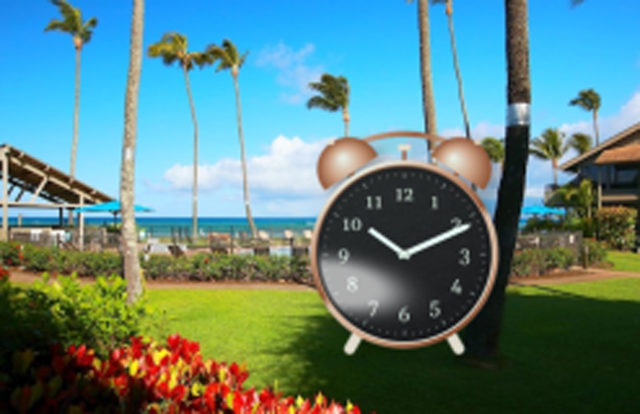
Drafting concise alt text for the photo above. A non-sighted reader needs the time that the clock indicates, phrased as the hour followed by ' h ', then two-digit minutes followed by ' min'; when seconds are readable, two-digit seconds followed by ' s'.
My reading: 10 h 11 min
